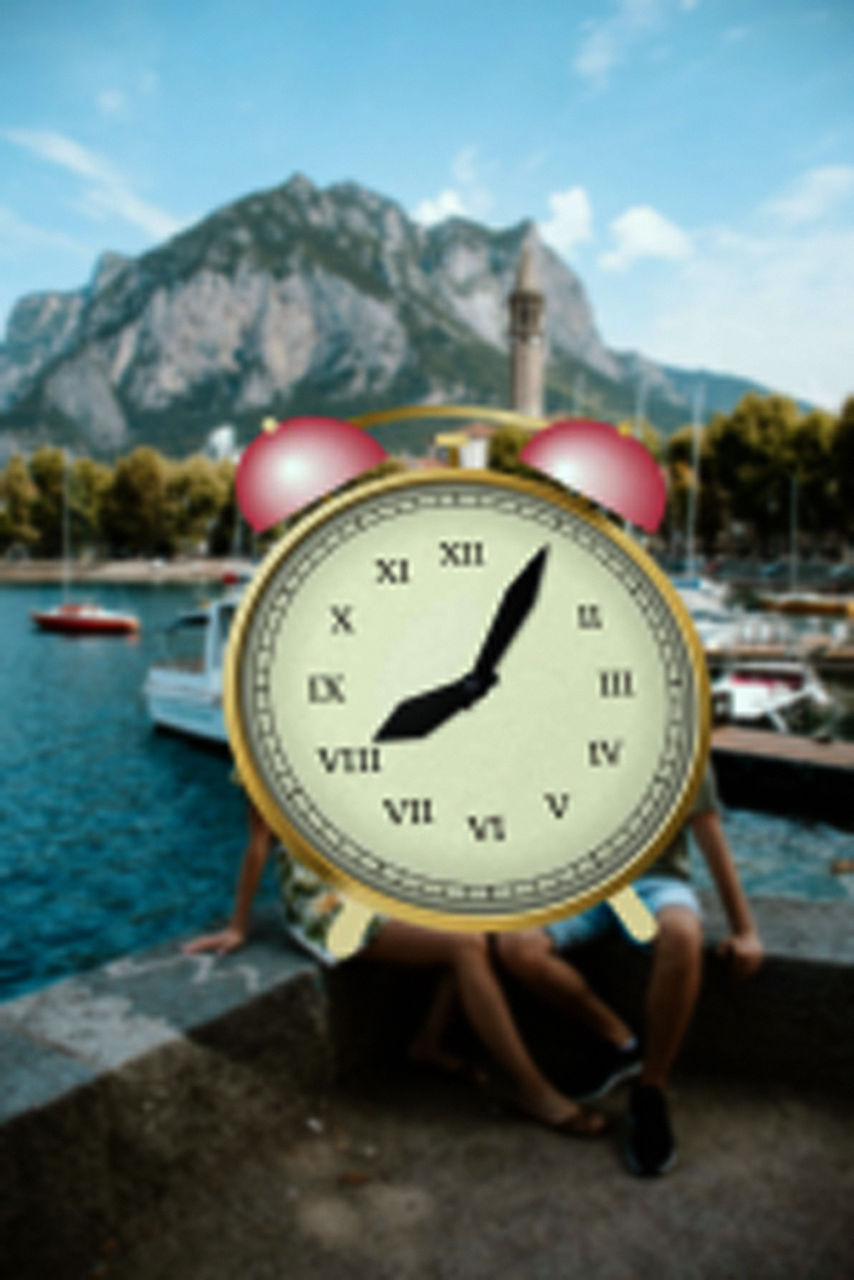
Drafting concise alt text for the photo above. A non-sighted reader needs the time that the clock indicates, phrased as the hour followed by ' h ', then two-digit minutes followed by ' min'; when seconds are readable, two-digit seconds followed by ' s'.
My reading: 8 h 05 min
